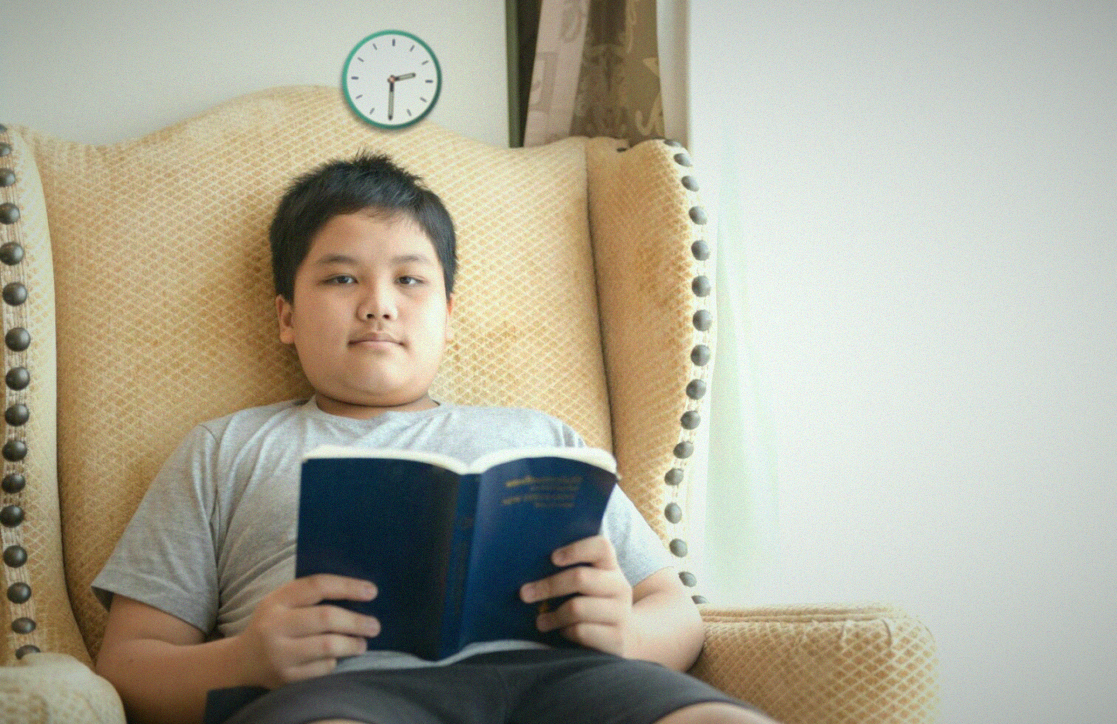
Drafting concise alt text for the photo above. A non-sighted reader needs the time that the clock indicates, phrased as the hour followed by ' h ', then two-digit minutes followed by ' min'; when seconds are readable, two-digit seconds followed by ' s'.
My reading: 2 h 30 min
